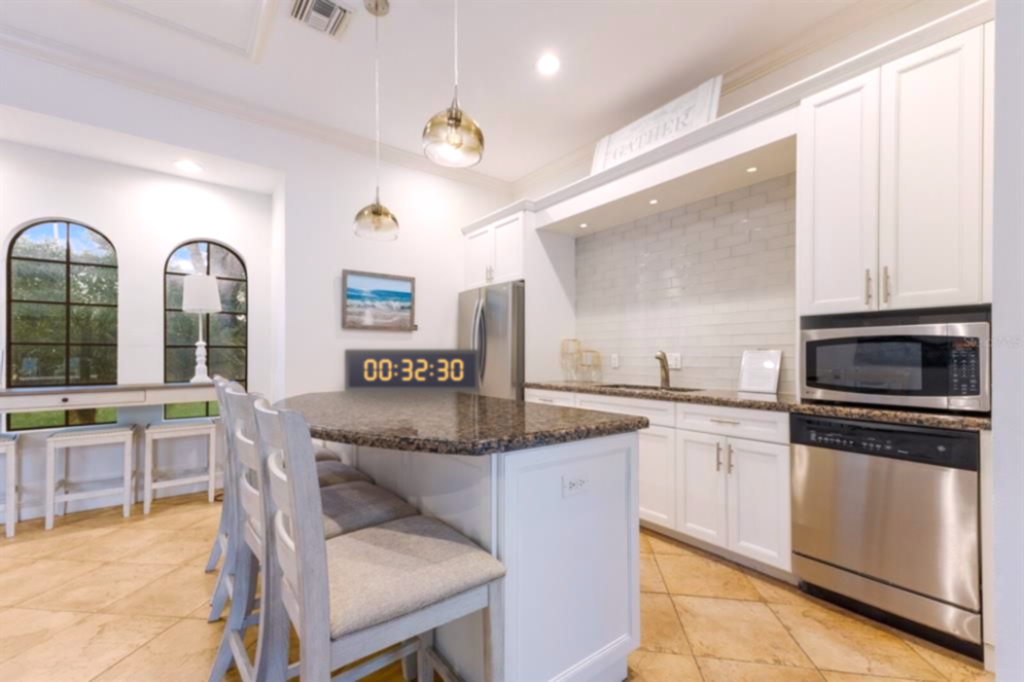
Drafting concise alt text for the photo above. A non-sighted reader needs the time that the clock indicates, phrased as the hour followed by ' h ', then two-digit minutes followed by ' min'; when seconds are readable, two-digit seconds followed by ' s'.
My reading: 0 h 32 min 30 s
